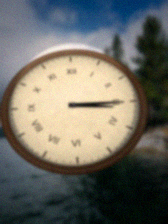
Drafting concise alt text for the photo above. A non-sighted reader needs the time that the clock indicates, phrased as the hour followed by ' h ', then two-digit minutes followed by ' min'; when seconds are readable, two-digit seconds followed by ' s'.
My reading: 3 h 15 min
